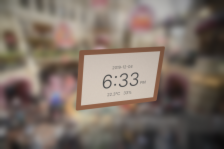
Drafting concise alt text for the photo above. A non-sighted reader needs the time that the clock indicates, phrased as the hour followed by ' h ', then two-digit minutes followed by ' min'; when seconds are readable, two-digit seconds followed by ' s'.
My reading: 6 h 33 min
